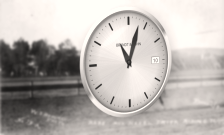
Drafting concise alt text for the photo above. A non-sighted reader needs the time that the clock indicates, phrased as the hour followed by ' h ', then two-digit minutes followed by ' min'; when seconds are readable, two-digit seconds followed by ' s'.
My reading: 11 h 03 min
